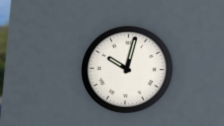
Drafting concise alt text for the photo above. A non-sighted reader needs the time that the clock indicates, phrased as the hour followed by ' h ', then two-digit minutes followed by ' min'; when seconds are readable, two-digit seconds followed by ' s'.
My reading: 10 h 02 min
